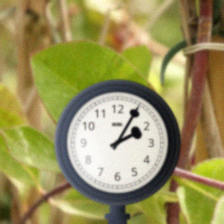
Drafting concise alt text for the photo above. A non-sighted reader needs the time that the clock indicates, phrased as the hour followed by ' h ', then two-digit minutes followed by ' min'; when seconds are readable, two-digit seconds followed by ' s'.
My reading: 2 h 05 min
